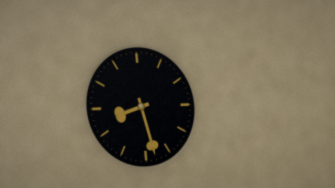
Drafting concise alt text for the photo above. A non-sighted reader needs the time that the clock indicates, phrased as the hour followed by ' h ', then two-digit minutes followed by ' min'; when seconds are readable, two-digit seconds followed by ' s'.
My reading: 8 h 28 min
